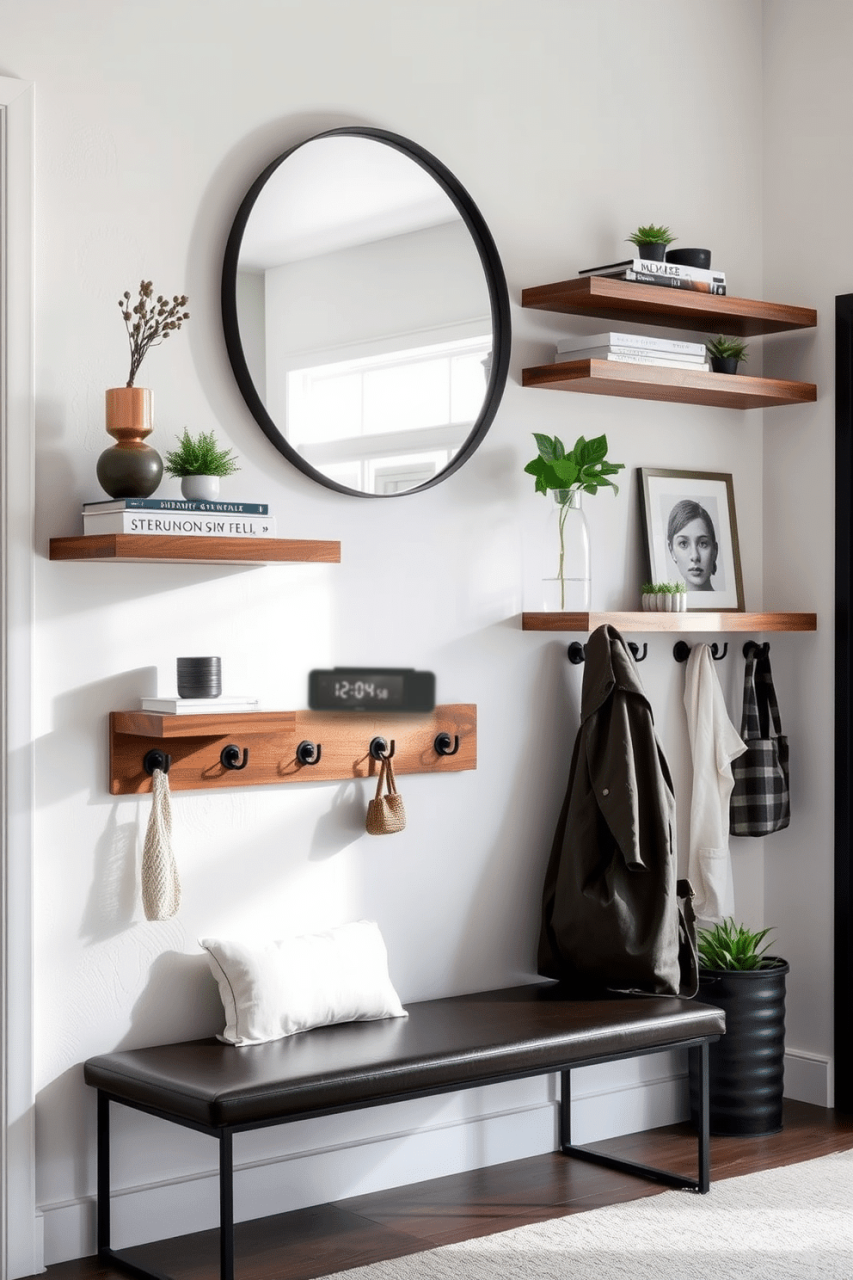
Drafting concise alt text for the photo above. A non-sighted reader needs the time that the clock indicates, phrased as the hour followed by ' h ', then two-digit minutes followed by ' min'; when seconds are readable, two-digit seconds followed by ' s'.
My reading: 12 h 04 min
